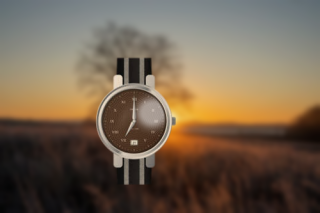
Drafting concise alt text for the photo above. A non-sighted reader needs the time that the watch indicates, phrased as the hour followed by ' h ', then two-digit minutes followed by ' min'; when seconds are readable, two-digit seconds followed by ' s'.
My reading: 7 h 00 min
